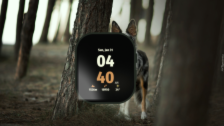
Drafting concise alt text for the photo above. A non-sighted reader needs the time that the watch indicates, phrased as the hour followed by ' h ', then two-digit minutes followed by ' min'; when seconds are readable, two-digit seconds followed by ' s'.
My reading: 4 h 40 min
